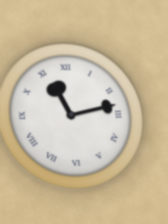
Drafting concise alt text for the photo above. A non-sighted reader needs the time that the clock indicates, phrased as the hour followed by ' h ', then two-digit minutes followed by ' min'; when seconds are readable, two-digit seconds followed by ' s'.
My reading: 11 h 13 min
